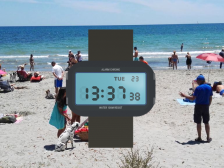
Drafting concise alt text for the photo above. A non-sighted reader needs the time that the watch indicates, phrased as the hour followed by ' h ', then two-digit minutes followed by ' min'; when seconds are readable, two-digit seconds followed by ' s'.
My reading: 13 h 37 min 38 s
